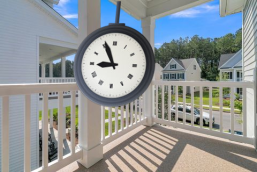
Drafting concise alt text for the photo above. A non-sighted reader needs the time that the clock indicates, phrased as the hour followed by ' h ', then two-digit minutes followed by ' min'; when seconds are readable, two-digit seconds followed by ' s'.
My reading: 8 h 56 min
